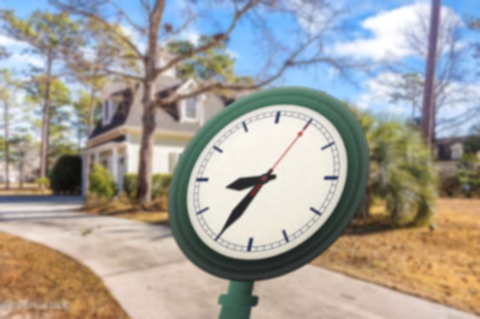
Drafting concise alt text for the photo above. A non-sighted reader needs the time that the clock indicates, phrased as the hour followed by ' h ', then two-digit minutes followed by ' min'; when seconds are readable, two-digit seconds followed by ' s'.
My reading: 8 h 35 min 05 s
